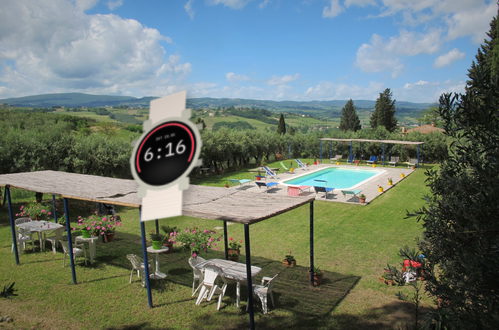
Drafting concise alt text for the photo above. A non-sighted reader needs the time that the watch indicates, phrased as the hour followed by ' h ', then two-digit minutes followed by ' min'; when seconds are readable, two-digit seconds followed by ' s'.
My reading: 6 h 16 min
